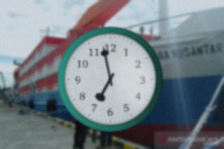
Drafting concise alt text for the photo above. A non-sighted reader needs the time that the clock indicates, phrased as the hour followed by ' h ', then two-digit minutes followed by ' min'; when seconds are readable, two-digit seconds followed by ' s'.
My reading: 6 h 58 min
